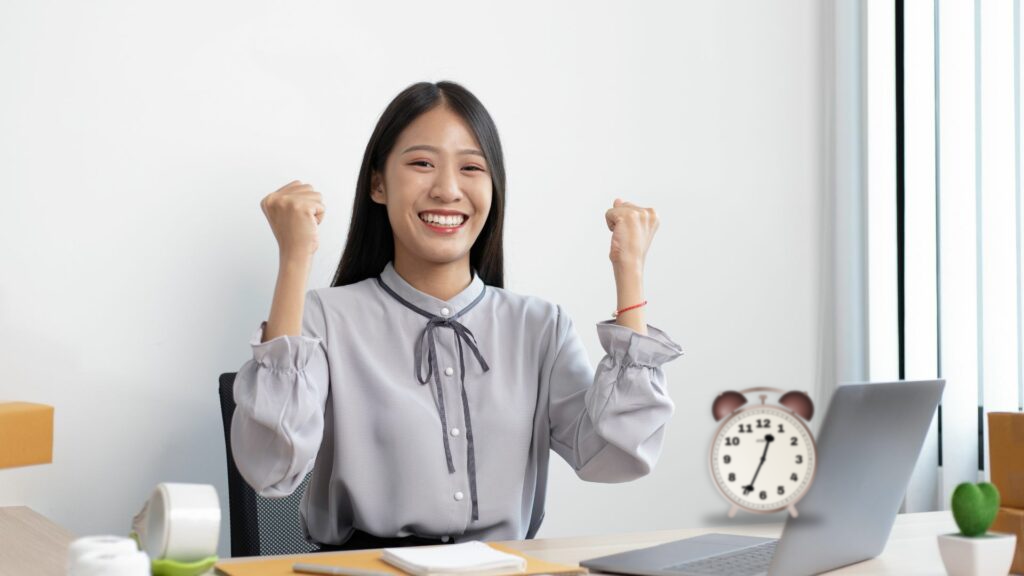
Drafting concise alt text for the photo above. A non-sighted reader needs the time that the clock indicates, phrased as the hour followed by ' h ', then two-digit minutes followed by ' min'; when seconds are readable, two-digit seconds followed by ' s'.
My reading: 12 h 34 min
